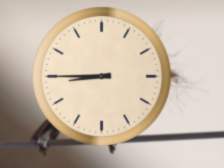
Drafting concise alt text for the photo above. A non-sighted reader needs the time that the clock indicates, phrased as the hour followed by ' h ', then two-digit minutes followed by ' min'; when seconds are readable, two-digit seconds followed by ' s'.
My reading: 8 h 45 min
